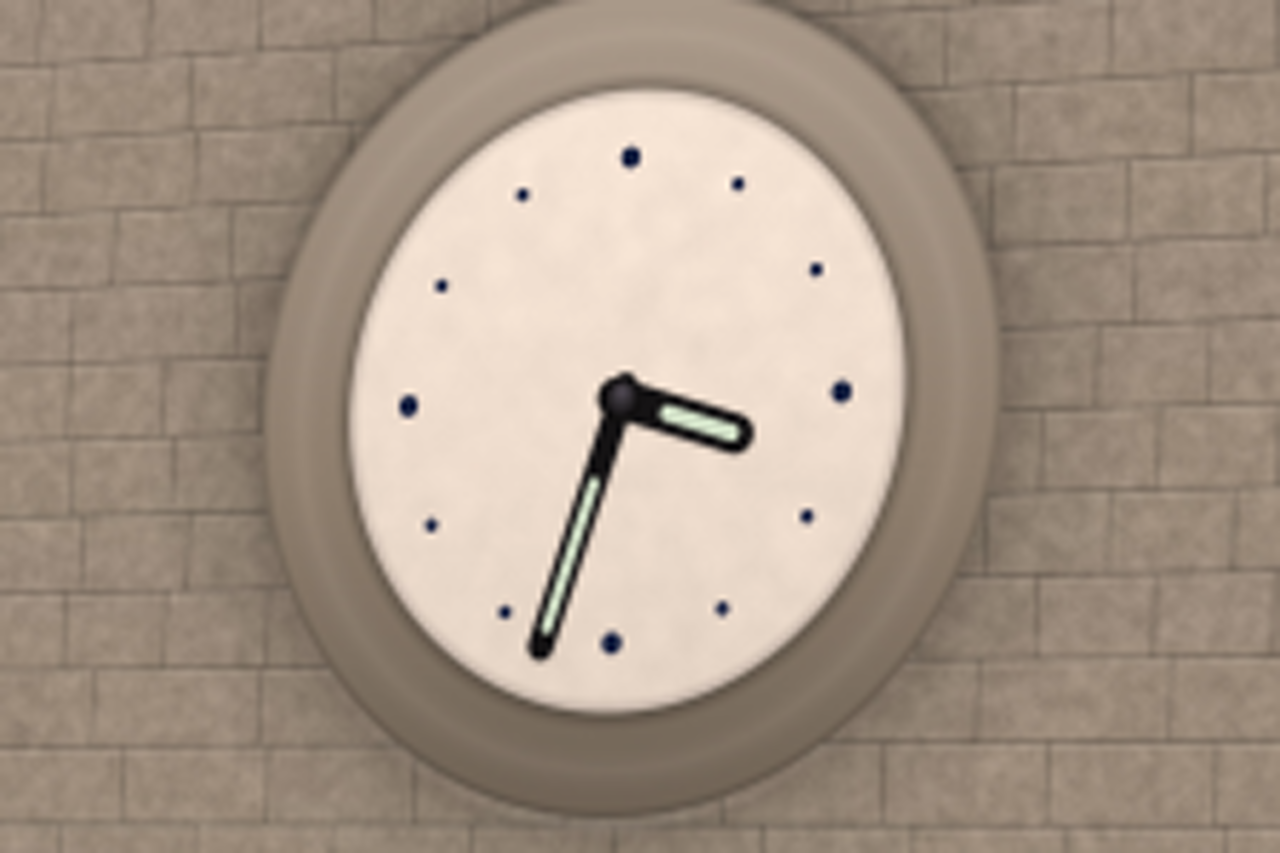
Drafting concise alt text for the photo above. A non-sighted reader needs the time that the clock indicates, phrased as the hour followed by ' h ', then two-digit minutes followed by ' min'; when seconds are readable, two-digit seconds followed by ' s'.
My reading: 3 h 33 min
